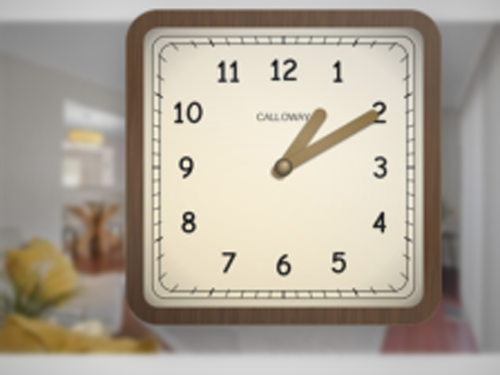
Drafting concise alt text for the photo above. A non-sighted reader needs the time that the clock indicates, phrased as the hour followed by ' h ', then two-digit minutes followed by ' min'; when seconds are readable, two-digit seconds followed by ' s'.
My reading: 1 h 10 min
